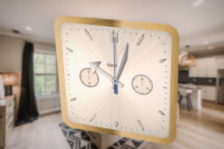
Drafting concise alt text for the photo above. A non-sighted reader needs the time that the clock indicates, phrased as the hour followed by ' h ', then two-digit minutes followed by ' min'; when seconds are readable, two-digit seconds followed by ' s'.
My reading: 10 h 03 min
